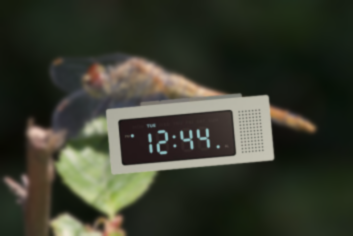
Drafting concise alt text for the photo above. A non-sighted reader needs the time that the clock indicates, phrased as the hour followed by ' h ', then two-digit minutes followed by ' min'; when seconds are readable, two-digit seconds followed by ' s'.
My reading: 12 h 44 min
